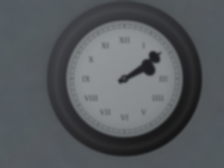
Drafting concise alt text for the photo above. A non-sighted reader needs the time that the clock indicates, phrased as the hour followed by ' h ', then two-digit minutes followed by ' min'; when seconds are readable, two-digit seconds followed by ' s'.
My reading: 2 h 09 min
